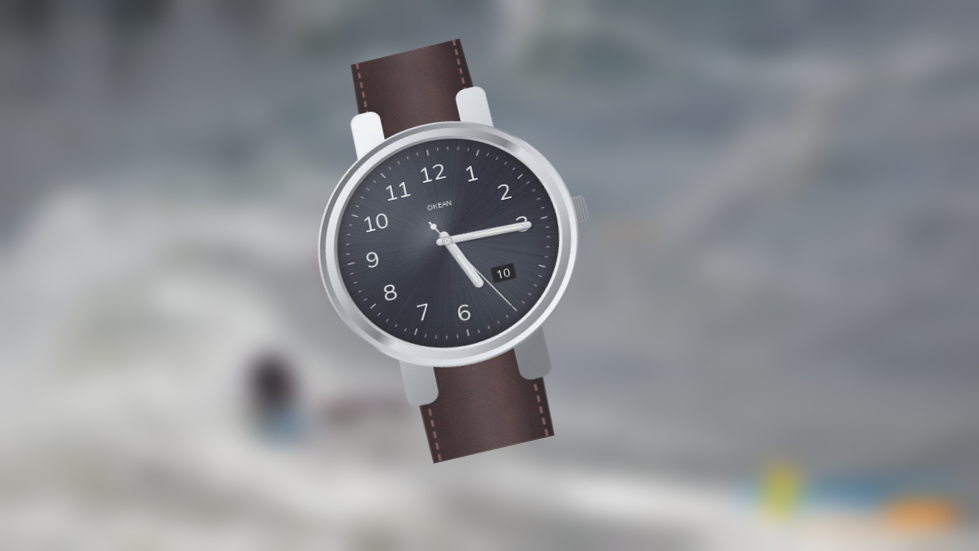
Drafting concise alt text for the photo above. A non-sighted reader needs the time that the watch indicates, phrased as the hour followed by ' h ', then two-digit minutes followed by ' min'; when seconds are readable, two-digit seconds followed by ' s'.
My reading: 5 h 15 min 25 s
